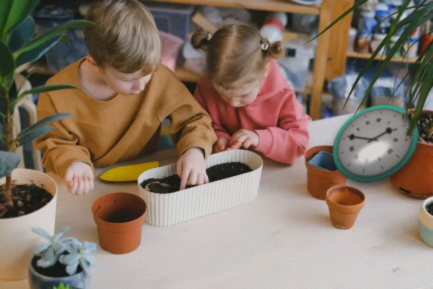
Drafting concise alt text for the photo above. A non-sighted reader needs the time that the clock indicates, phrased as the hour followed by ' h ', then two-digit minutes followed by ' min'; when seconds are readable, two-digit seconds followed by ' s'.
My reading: 1 h 46 min
